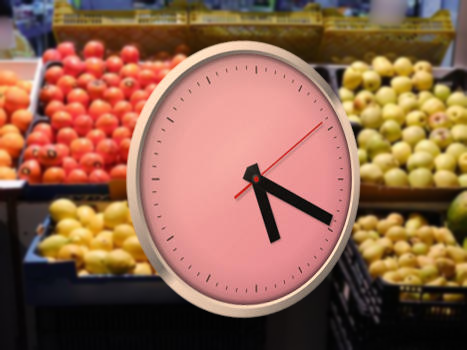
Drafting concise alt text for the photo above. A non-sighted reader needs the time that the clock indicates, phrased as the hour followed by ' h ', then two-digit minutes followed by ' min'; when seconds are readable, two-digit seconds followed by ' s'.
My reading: 5 h 19 min 09 s
